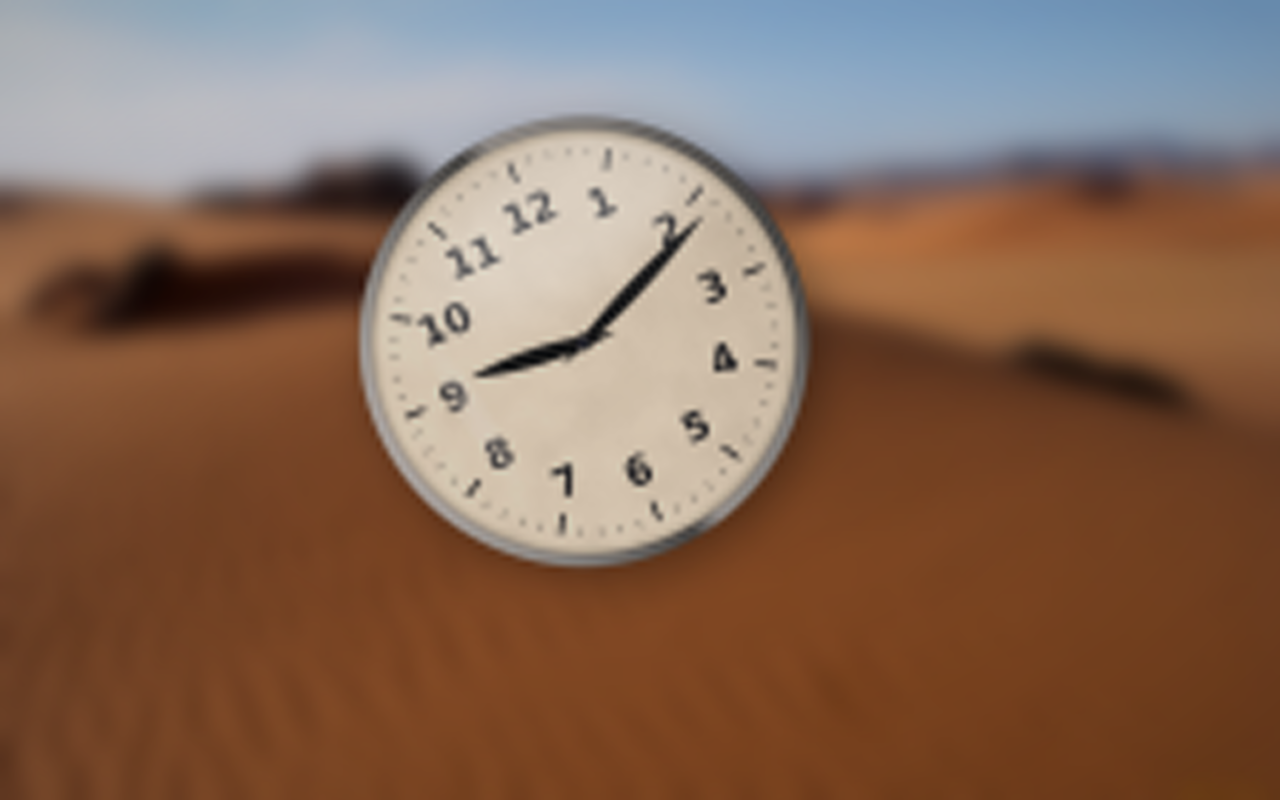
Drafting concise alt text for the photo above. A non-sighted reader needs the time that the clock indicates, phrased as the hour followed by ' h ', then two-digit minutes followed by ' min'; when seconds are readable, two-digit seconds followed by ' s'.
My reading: 9 h 11 min
